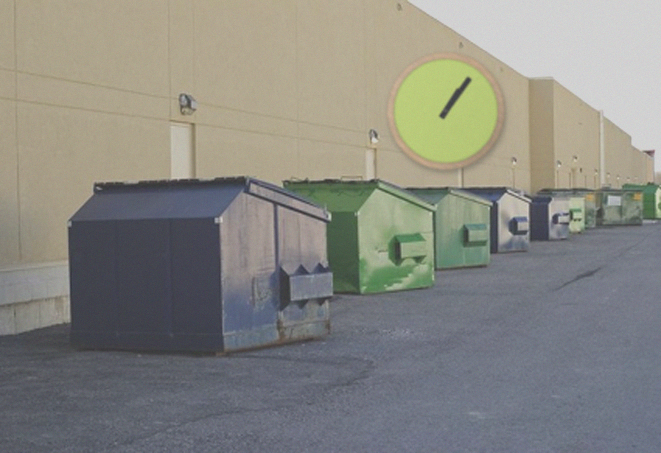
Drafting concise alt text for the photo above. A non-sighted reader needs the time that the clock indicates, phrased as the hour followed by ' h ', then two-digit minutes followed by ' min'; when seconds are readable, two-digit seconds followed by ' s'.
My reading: 1 h 06 min
